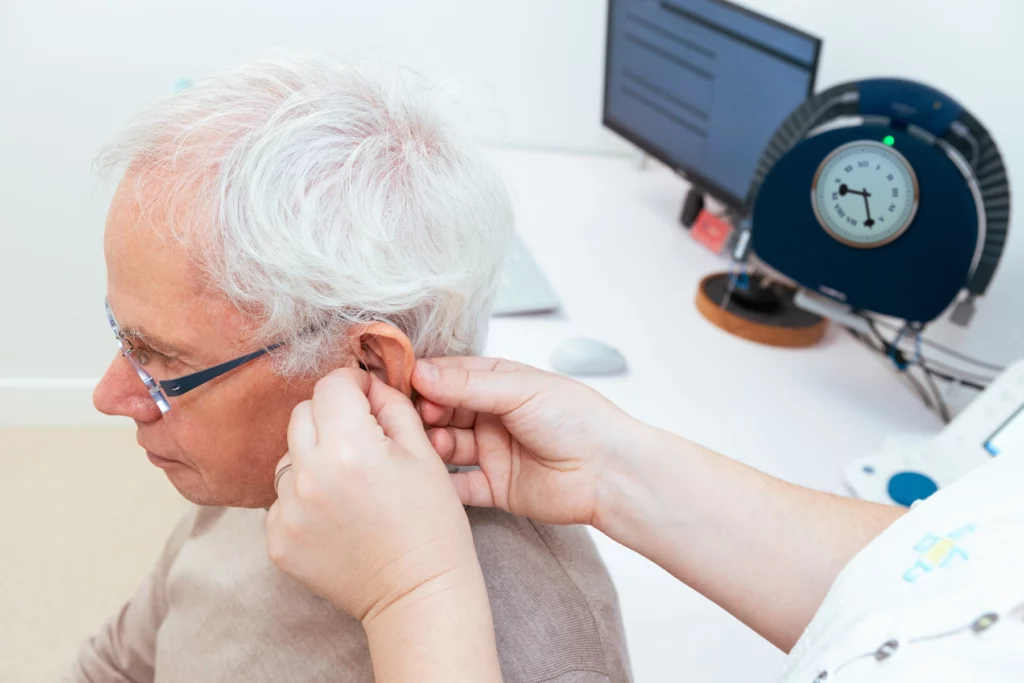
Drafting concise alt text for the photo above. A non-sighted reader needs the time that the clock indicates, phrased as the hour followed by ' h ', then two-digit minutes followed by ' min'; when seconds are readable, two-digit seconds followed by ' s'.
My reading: 9 h 29 min
